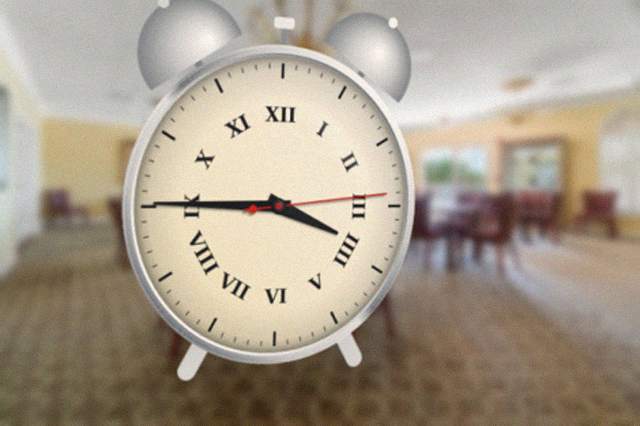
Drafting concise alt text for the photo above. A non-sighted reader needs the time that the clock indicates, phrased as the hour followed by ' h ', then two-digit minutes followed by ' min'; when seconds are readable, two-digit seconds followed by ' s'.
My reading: 3 h 45 min 14 s
